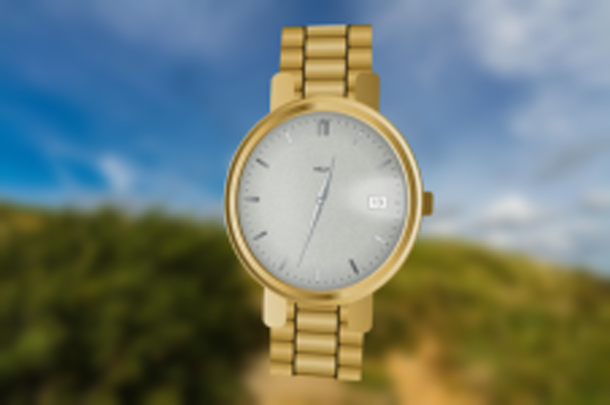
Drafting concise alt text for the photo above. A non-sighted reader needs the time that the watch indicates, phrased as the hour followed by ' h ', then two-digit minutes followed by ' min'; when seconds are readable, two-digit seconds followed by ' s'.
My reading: 12 h 33 min
